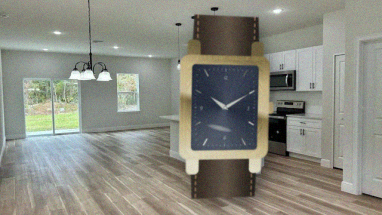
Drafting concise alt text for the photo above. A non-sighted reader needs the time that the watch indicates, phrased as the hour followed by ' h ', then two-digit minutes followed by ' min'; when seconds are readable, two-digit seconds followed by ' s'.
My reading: 10 h 10 min
